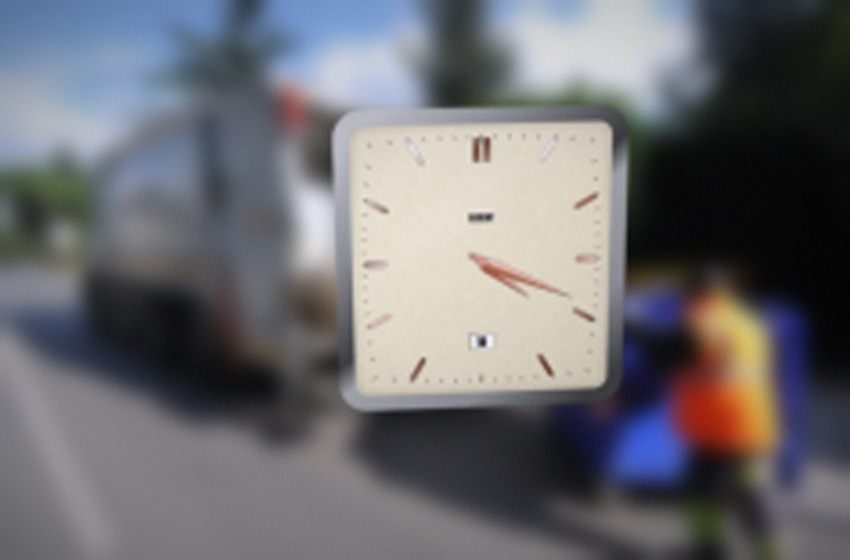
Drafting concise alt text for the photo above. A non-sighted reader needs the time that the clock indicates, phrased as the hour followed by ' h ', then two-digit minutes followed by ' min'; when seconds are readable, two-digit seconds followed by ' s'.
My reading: 4 h 19 min
